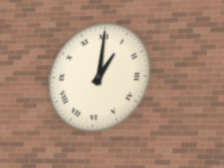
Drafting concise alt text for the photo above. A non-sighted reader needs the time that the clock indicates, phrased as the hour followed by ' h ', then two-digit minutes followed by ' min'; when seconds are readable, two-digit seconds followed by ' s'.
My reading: 1 h 00 min
